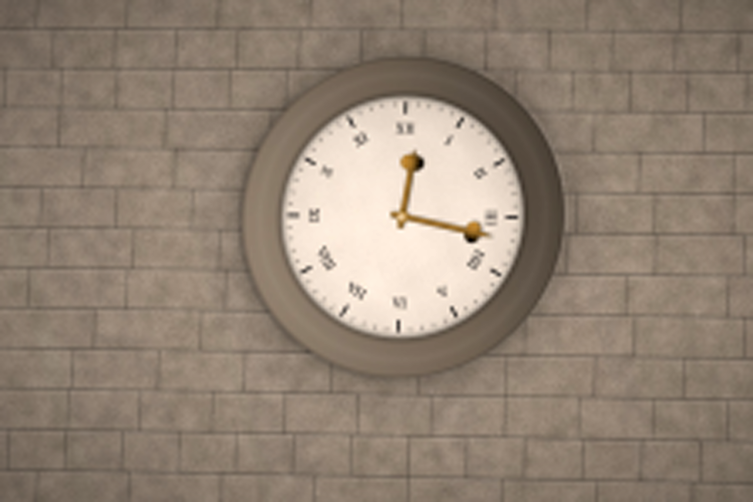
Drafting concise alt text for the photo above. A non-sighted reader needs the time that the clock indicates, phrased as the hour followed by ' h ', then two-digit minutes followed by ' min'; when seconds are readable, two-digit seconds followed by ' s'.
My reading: 12 h 17 min
